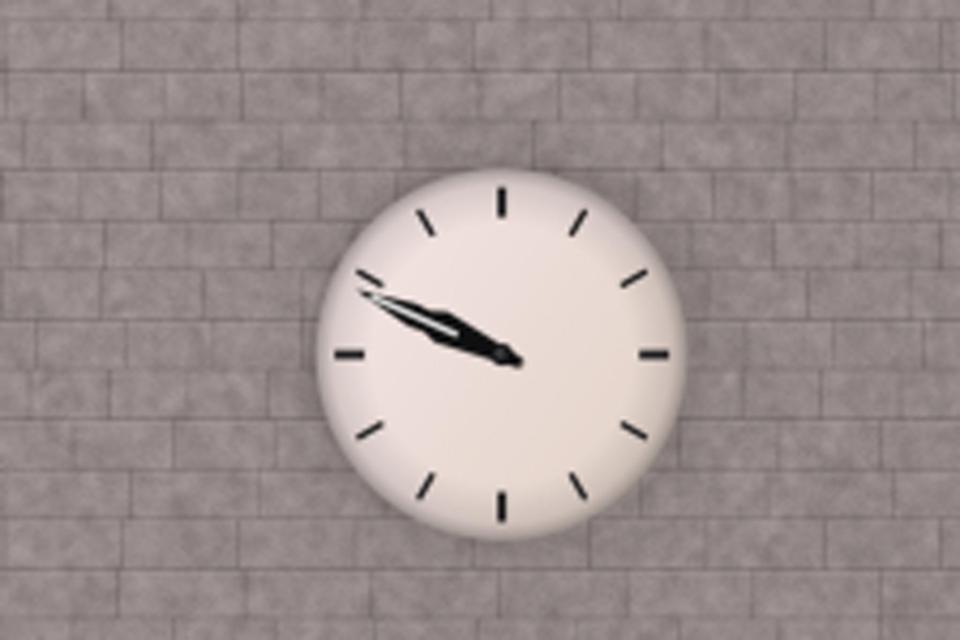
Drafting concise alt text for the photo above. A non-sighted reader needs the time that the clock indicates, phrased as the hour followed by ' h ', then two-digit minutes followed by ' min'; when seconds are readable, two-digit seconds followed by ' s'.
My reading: 9 h 49 min
